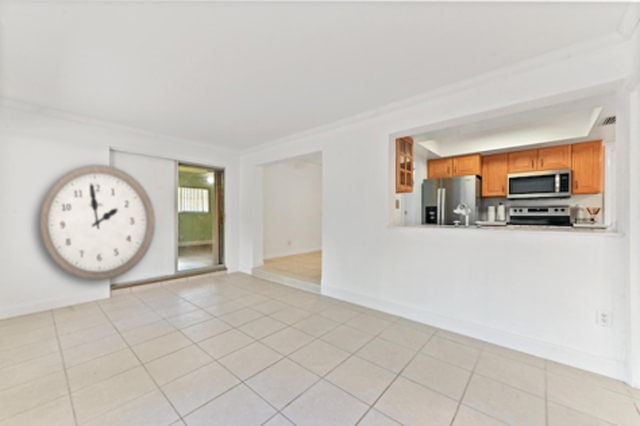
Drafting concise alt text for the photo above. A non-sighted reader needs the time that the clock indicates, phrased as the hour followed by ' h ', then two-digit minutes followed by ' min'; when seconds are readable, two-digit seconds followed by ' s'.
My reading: 1 h 59 min
